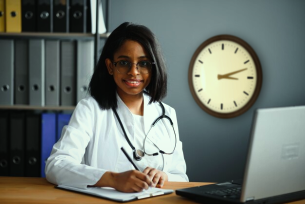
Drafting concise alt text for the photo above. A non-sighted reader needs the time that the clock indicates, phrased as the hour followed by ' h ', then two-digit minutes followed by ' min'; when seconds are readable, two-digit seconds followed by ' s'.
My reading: 3 h 12 min
